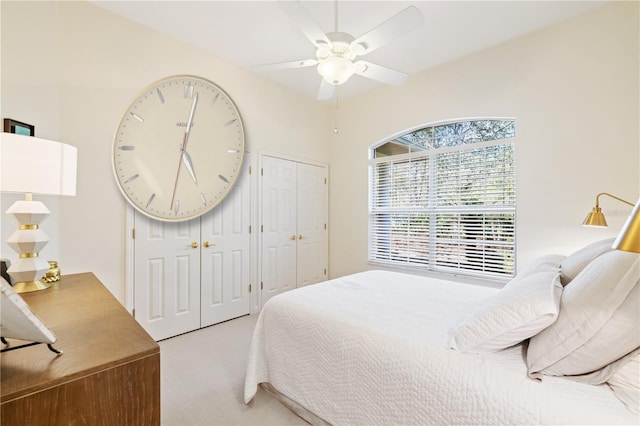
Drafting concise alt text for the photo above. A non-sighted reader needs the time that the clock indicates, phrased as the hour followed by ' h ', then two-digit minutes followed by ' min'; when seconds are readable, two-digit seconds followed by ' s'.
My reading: 5 h 01 min 31 s
